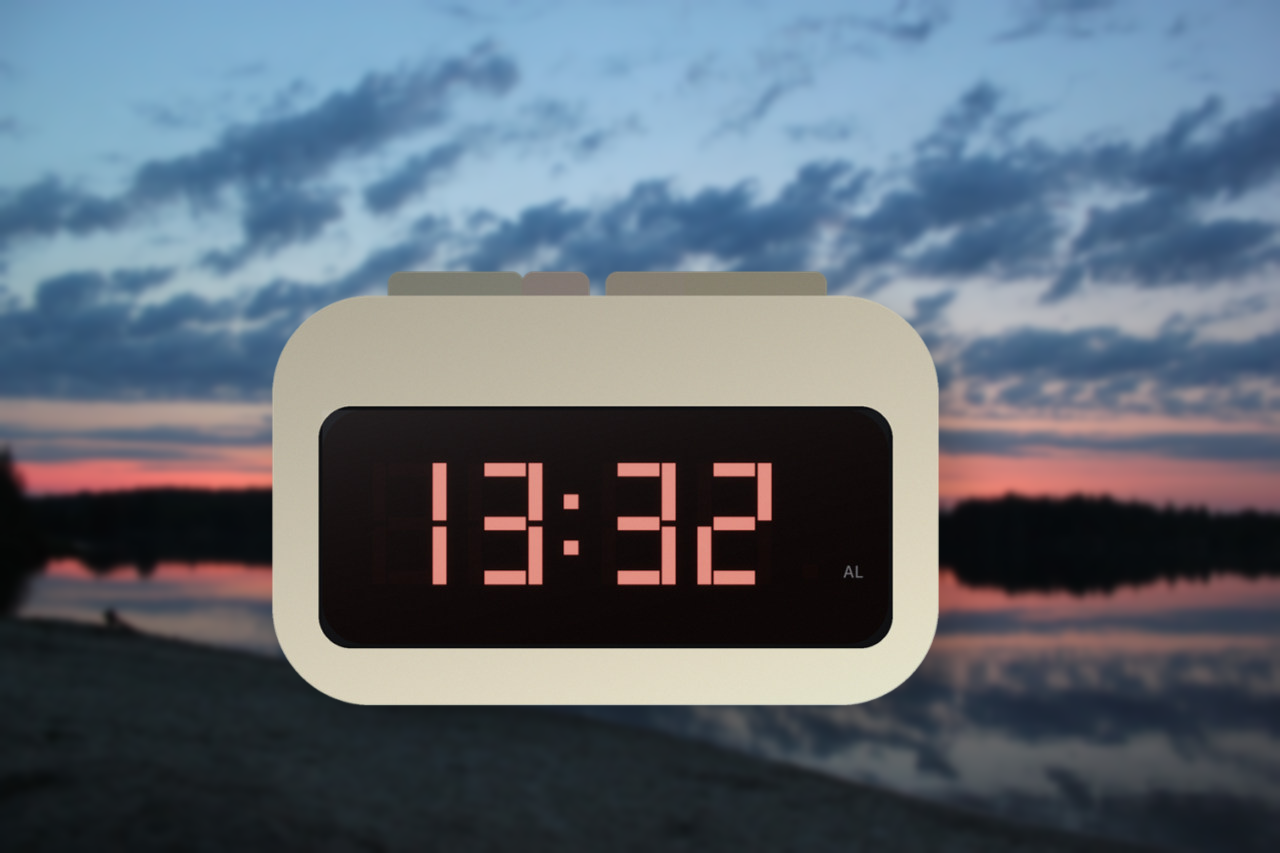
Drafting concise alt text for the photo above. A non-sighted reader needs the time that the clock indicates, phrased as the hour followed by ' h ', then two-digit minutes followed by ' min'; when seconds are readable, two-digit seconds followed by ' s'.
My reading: 13 h 32 min
